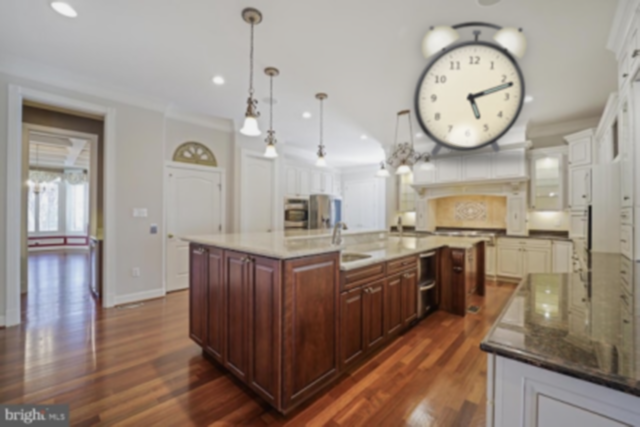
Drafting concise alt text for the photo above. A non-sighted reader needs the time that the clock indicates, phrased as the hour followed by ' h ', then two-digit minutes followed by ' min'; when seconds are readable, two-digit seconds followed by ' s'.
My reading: 5 h 12 min
